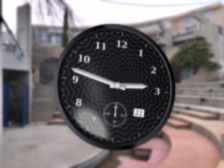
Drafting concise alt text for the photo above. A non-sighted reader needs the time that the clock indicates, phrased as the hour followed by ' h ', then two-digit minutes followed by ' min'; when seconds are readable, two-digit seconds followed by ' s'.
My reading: 2 h 47 min
